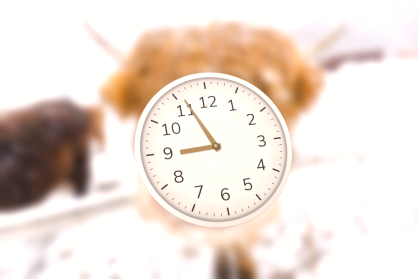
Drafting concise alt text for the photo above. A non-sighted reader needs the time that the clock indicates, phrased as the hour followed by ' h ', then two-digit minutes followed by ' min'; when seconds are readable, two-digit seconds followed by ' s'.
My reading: 8 h 56 min
